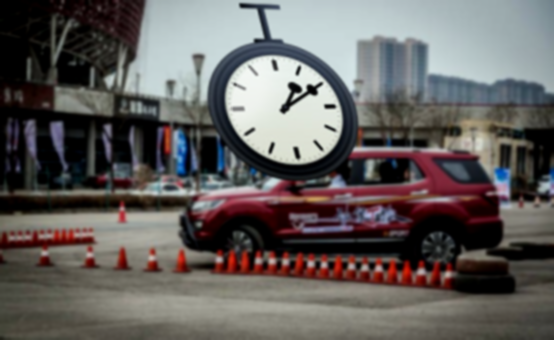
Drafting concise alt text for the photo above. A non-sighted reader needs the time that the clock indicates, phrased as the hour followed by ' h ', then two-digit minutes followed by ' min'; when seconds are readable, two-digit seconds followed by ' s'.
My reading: 1 h 10 min
